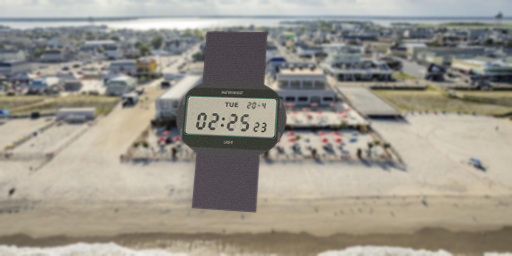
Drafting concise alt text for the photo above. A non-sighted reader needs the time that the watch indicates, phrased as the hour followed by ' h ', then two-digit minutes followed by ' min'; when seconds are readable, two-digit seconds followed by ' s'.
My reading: 2 h 25 min 23 s
